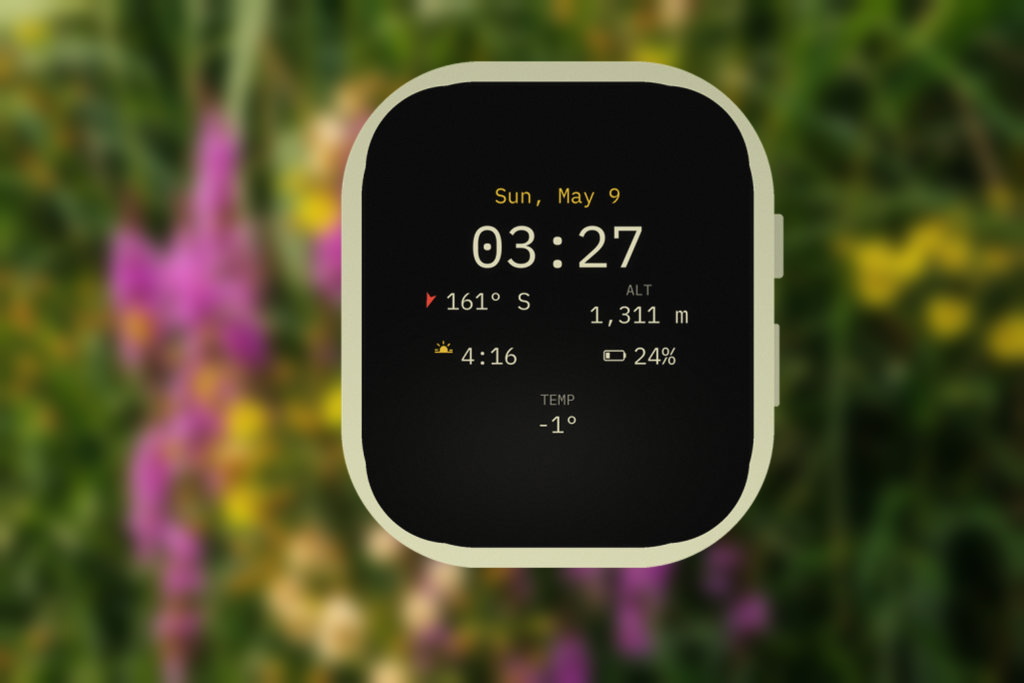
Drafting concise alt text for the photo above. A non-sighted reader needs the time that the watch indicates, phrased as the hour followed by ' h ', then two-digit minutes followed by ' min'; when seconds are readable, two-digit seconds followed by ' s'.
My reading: 3 h 27 min
